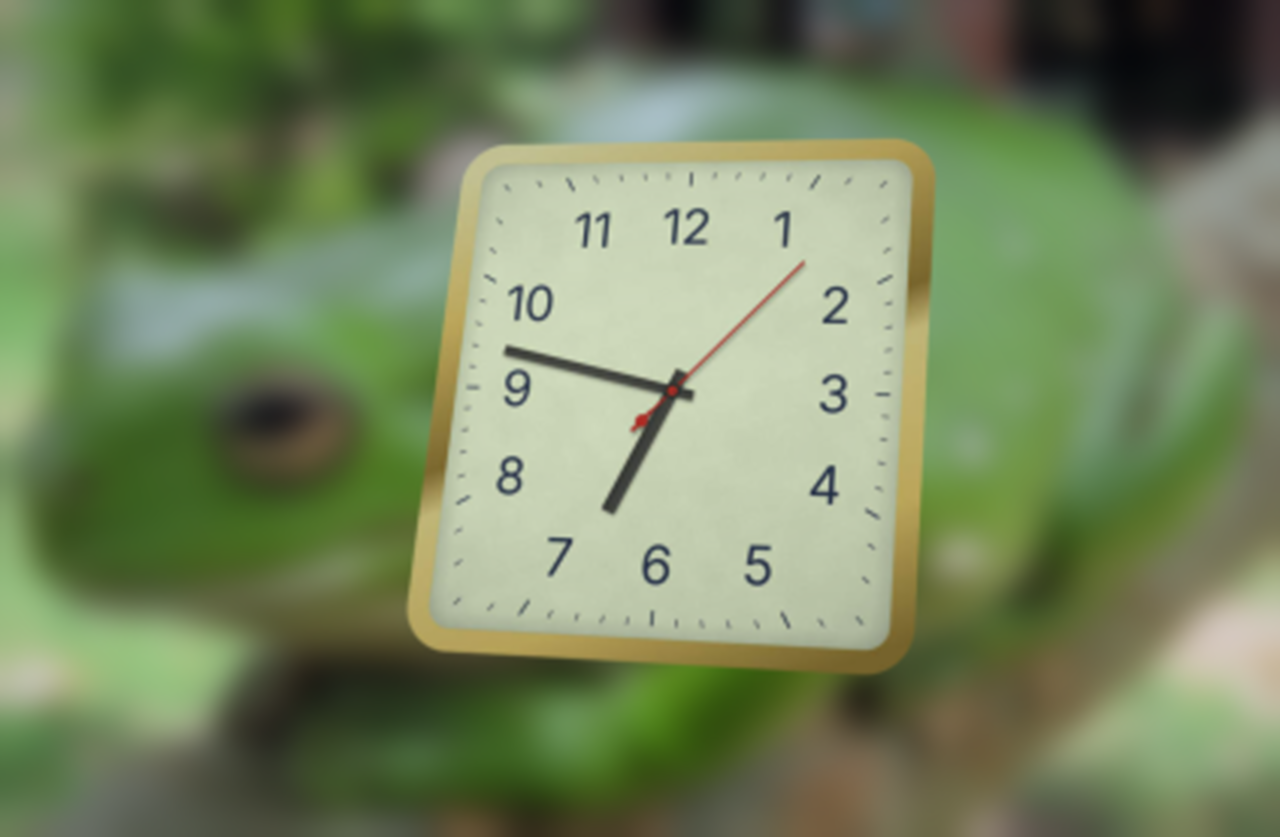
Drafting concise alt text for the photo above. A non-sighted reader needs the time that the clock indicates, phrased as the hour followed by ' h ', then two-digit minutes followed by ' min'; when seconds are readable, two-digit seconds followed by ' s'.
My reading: 6 h 47 min 07 s
